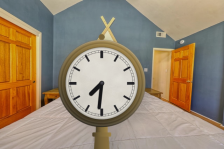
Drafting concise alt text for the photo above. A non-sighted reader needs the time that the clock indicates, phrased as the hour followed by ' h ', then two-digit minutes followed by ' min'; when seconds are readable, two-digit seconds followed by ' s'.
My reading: 7 h 31 min
